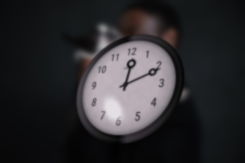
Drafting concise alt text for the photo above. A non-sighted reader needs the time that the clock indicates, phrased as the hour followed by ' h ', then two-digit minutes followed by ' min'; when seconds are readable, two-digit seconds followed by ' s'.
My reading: 12 h 11 min
